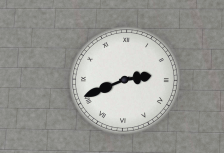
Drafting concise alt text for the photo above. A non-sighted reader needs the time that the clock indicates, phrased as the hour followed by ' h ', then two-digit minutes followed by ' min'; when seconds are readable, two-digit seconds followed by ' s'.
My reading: 2 h 41 min
